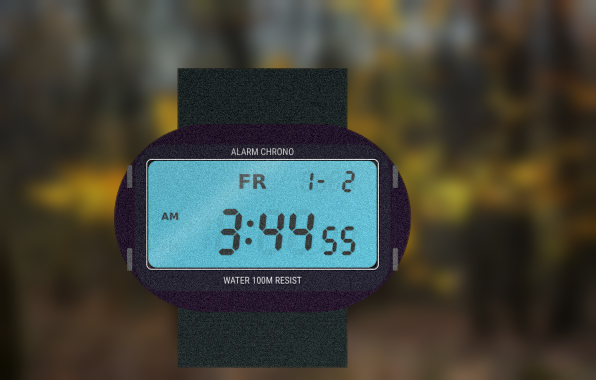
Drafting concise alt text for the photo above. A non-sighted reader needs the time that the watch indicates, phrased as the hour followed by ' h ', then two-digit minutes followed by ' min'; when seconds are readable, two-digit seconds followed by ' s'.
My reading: 3 h 44 min 55 s
